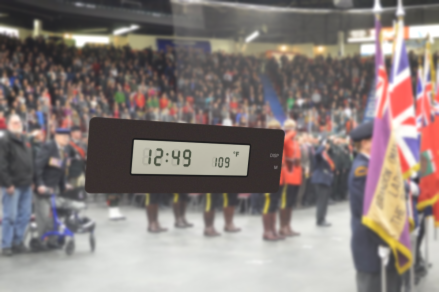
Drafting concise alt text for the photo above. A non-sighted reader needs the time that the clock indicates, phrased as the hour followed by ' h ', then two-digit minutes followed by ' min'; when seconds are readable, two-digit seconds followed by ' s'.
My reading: 12 h 49 min
